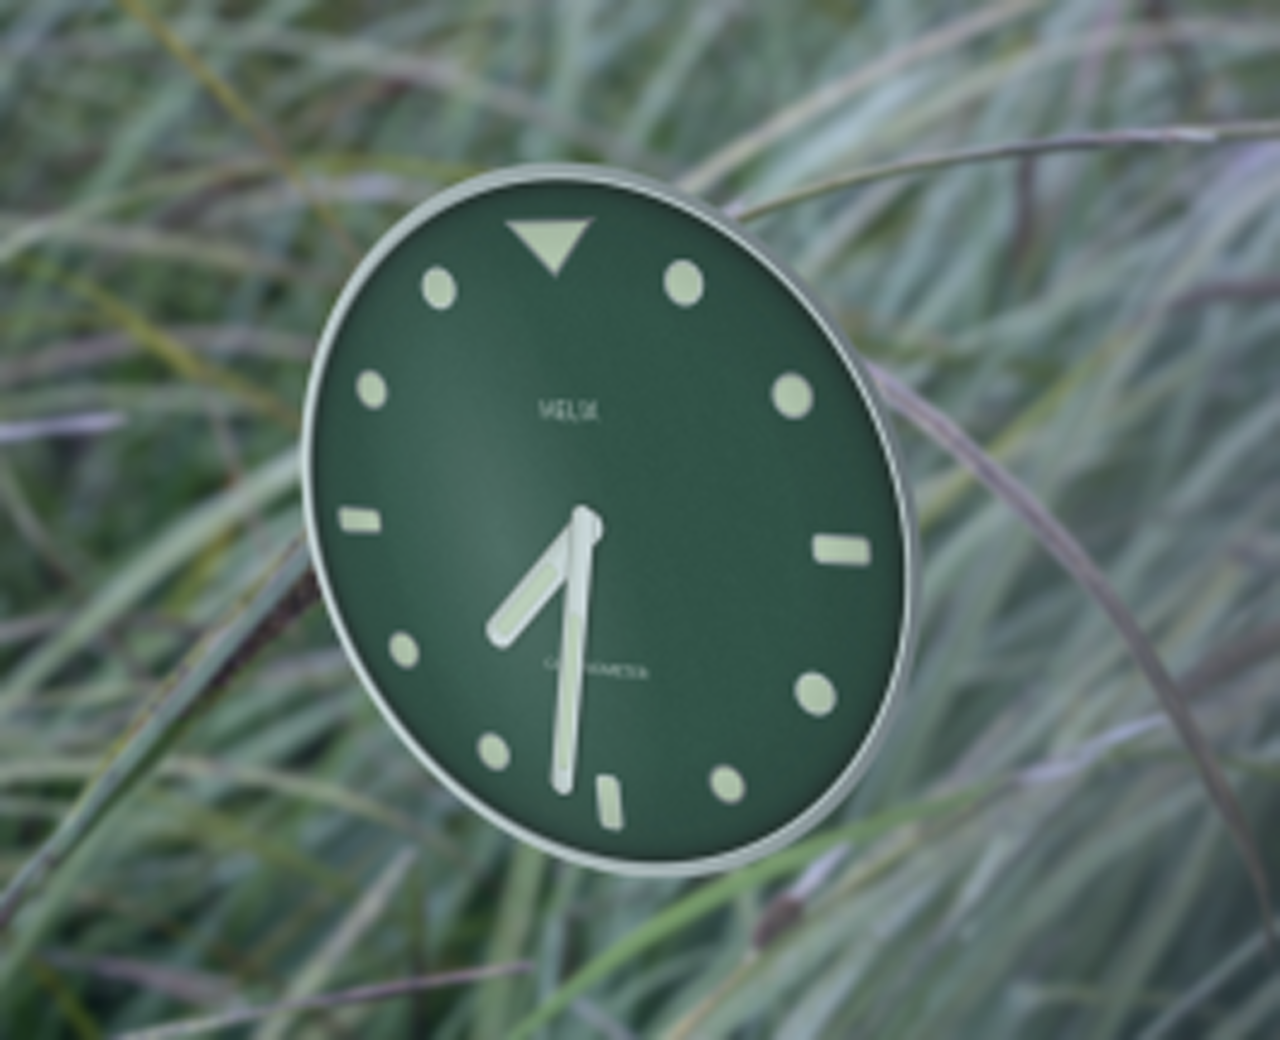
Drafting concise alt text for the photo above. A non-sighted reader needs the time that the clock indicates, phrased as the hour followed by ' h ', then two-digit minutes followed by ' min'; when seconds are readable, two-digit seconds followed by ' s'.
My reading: 7 h 32 min
